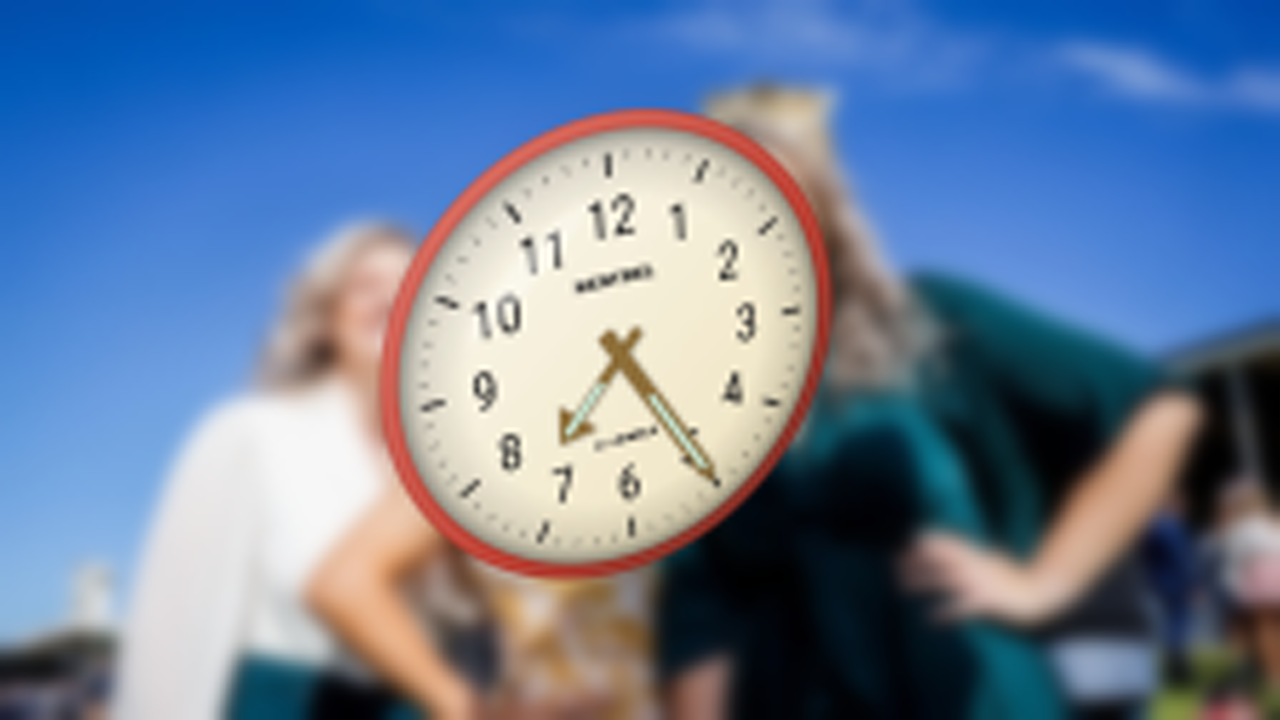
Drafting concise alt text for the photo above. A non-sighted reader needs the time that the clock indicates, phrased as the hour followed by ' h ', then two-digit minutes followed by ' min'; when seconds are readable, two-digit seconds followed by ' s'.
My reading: 7 h 25 min
